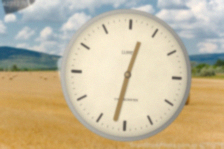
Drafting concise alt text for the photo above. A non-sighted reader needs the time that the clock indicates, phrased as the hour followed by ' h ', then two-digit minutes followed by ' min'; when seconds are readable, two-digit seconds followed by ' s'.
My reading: 12 h 32 min
